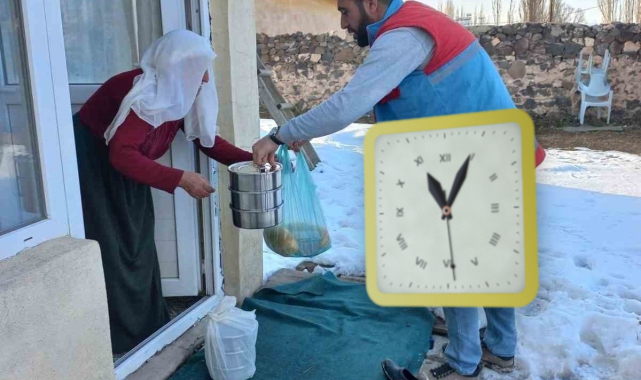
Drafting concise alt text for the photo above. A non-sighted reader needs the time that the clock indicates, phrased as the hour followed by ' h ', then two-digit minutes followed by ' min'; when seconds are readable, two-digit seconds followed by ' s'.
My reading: 11 h 04 min 29 s
